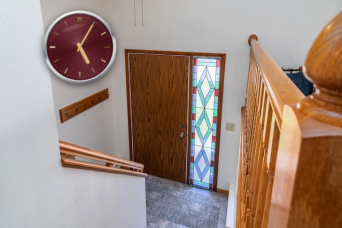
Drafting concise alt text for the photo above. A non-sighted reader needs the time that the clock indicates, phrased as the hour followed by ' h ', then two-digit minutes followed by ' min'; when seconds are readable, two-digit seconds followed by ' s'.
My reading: 5 h 05 min
